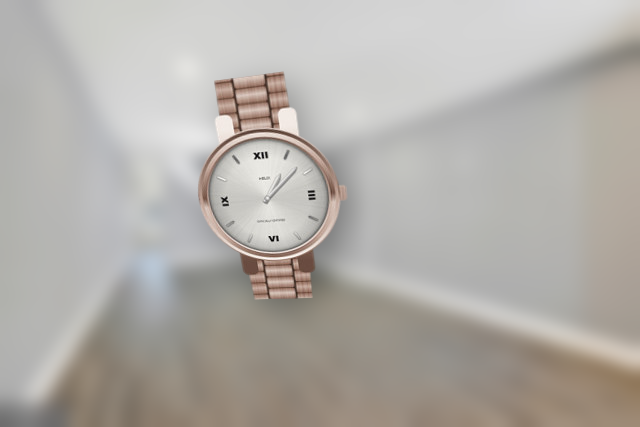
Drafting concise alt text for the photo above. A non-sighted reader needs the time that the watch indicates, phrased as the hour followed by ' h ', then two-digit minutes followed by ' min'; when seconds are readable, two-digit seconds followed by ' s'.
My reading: 1 h 08 min
